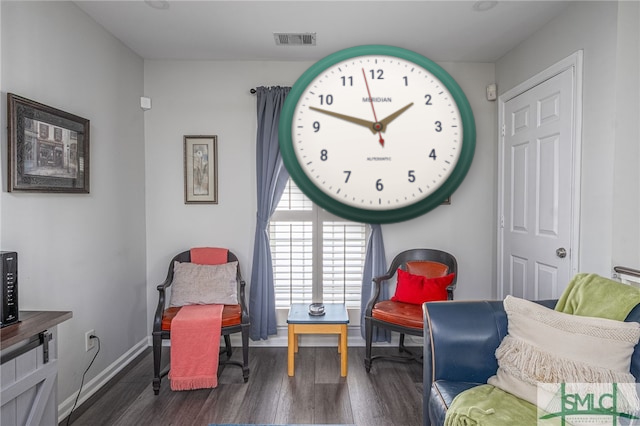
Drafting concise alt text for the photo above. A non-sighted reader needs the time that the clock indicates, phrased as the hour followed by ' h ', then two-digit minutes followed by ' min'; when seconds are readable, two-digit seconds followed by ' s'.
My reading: 1 h 47 min 58 s
